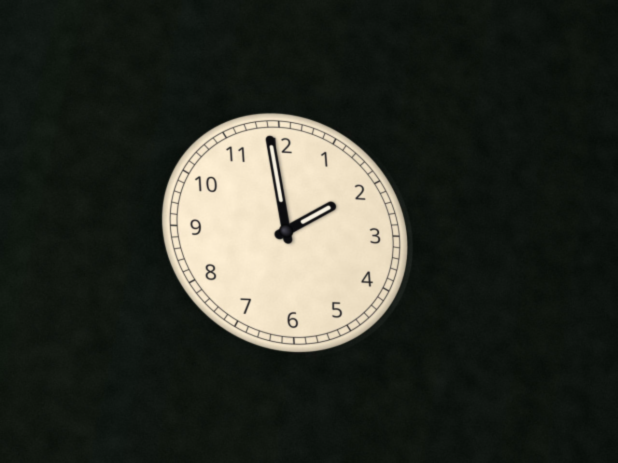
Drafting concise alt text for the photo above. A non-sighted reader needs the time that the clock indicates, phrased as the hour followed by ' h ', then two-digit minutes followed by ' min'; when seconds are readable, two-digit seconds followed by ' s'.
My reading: 1 h 59 min
